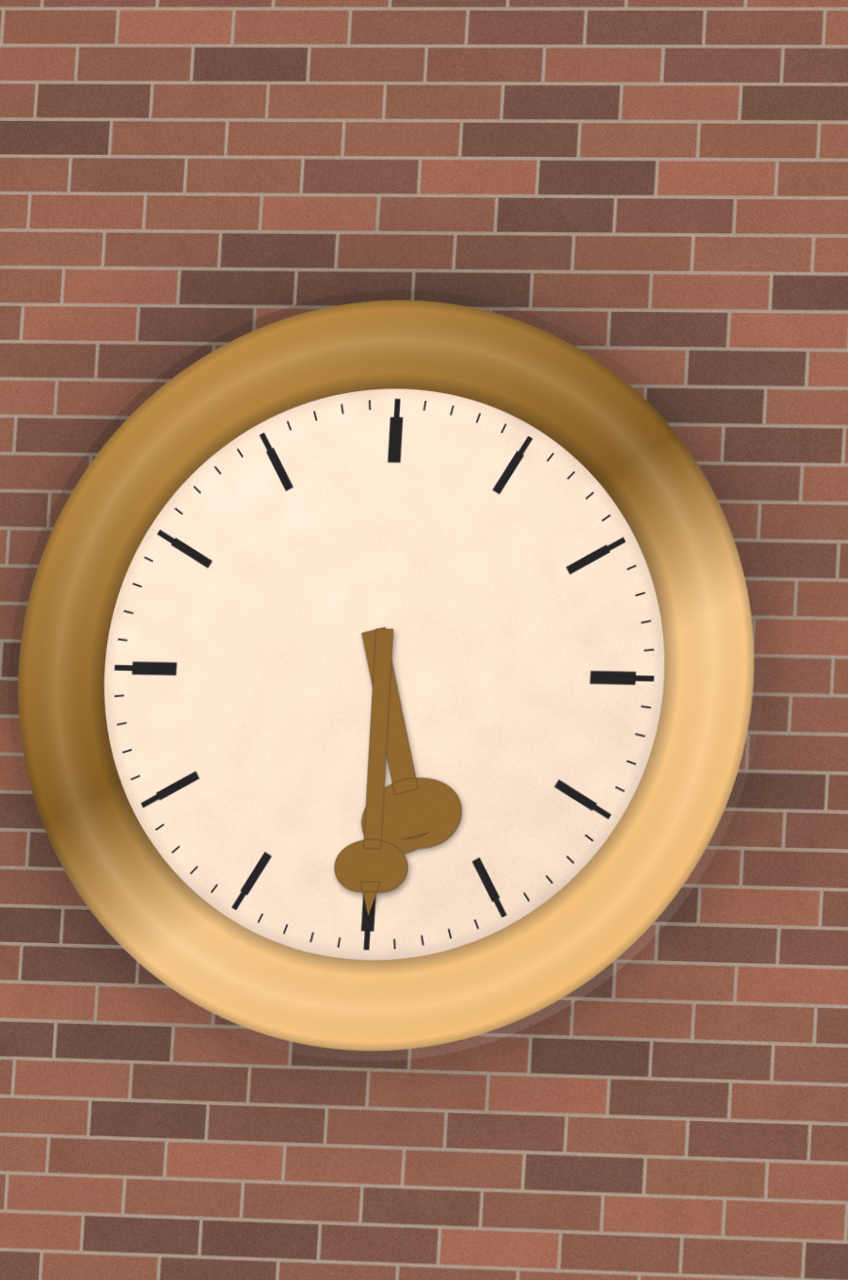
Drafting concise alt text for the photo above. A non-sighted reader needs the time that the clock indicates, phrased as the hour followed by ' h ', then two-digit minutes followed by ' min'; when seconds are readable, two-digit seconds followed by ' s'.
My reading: 5 h 30 min
